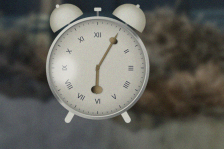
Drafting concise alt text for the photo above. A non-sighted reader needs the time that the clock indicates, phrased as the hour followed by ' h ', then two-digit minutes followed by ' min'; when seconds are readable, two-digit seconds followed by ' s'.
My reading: 6 h 05 min
